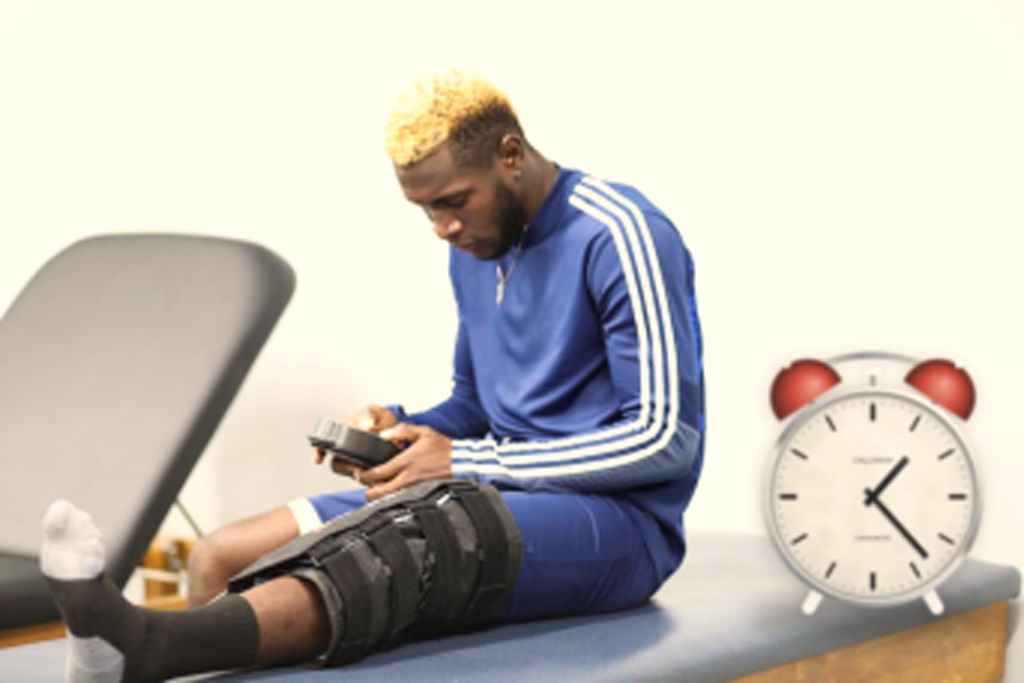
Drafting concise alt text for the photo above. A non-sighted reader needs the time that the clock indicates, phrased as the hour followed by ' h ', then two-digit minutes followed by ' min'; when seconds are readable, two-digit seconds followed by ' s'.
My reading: 1 h 23 min
